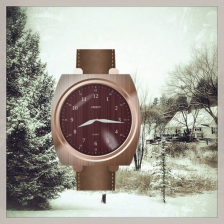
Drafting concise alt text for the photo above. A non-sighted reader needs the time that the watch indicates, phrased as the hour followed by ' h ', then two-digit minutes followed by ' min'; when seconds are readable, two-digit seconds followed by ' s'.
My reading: 8 h 16 min
